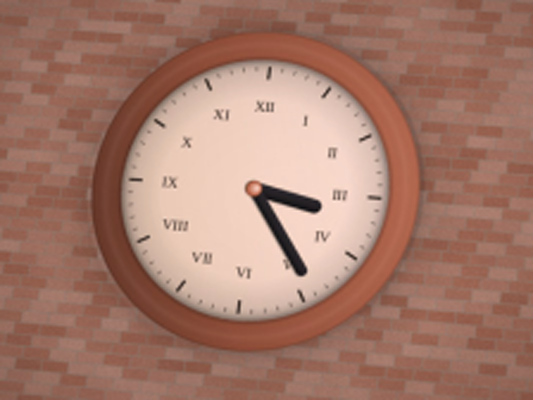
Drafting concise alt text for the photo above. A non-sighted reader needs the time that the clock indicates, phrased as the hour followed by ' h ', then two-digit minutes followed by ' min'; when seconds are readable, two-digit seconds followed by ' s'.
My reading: 3 h 24 min
